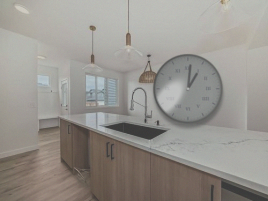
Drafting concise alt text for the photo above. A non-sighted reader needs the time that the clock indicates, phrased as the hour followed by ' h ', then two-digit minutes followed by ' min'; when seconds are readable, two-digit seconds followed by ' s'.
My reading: 1 h 01 min
